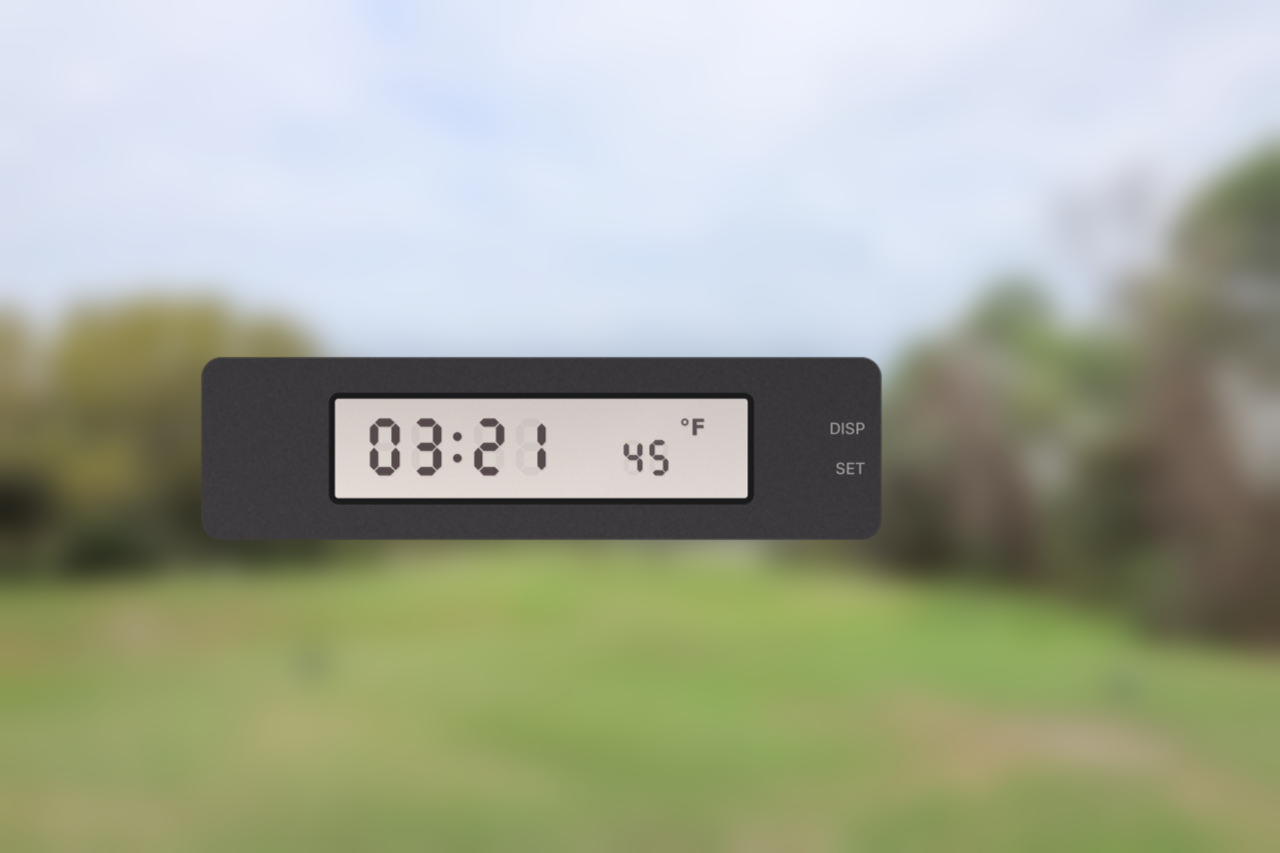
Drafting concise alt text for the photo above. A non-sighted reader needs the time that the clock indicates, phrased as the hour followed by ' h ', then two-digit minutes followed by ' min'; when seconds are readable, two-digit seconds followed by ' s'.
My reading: 3 h 21 min
